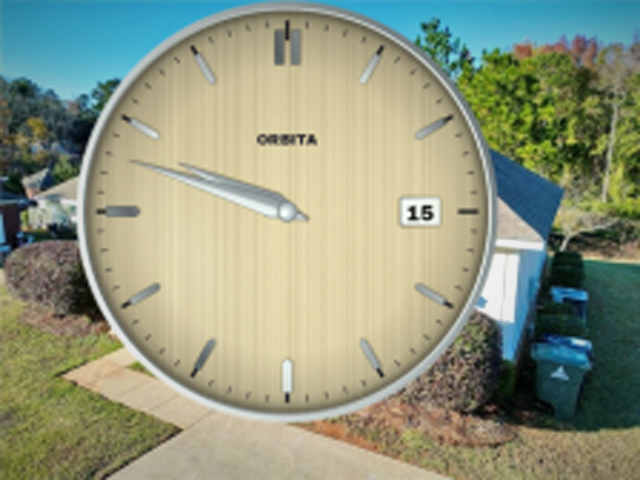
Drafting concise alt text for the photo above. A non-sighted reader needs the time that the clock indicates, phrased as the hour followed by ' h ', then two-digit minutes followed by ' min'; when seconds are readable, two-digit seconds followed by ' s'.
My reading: 9 h 48 min
